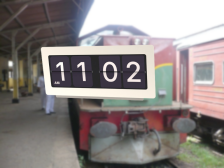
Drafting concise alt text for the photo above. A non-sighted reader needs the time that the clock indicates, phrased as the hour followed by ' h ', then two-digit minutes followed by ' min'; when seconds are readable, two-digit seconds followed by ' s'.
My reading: 11 h 02 min
